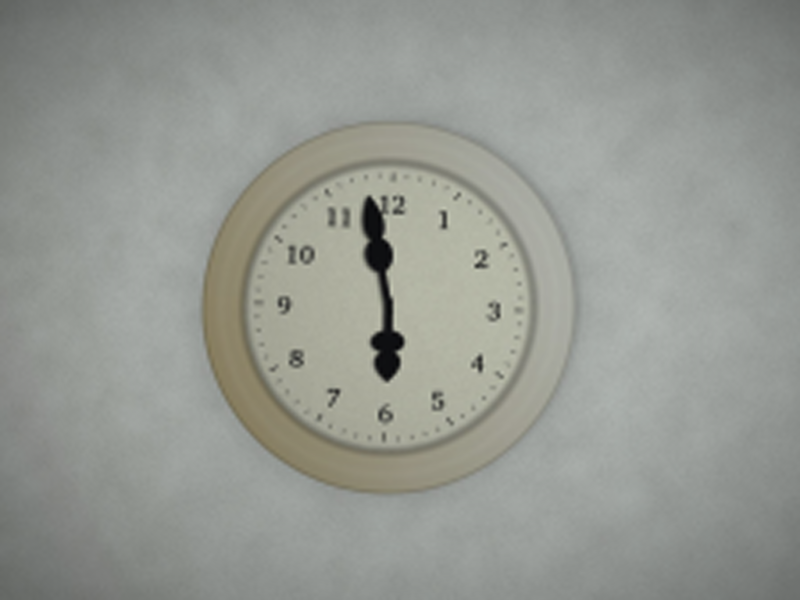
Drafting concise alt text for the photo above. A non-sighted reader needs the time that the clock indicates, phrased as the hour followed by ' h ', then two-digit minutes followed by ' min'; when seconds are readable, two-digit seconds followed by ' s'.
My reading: 5 h 58 min
